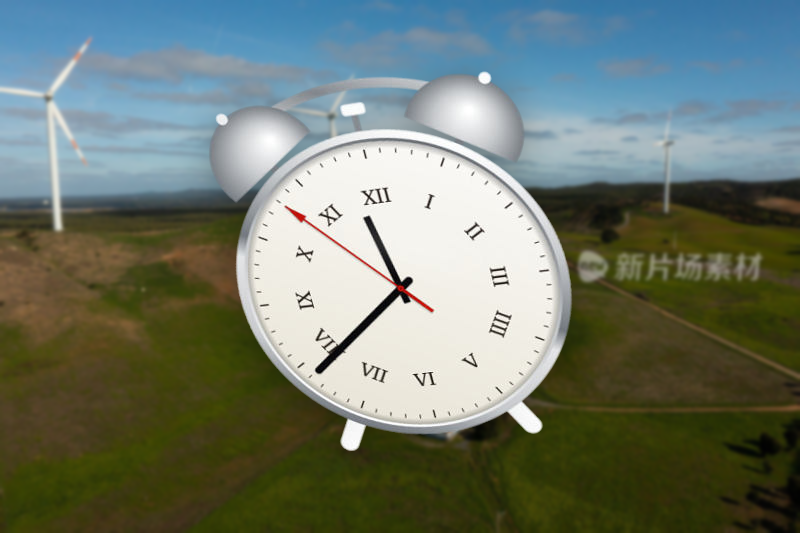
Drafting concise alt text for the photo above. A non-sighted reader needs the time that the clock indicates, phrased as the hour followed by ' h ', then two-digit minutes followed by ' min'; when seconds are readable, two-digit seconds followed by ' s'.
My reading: 11 h 38 min 53 s
